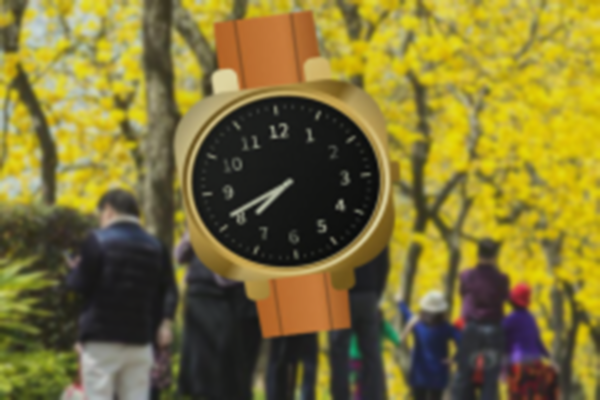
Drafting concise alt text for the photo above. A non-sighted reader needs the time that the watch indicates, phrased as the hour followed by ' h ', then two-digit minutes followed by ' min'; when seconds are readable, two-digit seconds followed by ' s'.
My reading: 7 h 41 min
